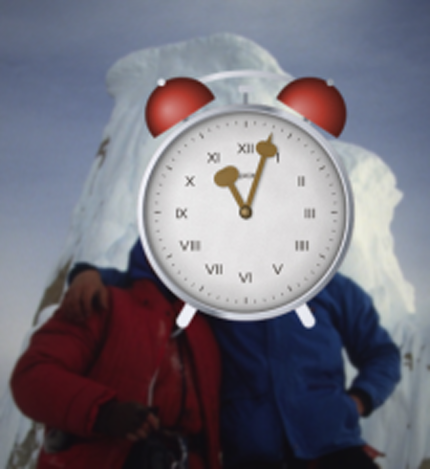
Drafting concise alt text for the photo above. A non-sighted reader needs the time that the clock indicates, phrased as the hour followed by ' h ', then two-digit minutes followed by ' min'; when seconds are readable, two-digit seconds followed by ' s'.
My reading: 11 h 03 min
